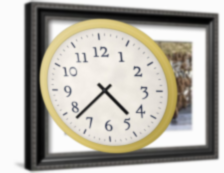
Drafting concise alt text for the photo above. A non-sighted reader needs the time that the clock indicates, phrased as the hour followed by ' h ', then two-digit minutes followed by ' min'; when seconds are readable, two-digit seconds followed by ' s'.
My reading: 4 h 38 min
